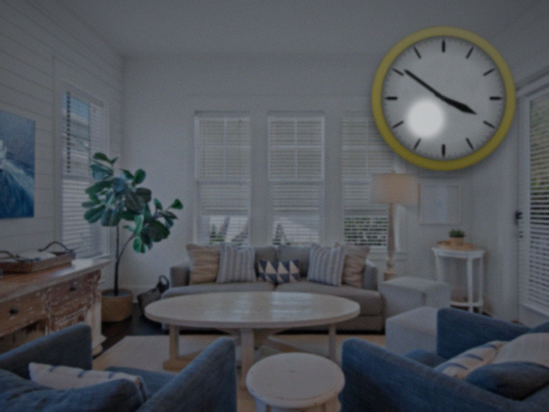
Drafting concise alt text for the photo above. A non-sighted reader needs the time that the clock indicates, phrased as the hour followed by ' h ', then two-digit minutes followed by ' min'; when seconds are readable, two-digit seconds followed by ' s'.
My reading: 3 h 51 min
